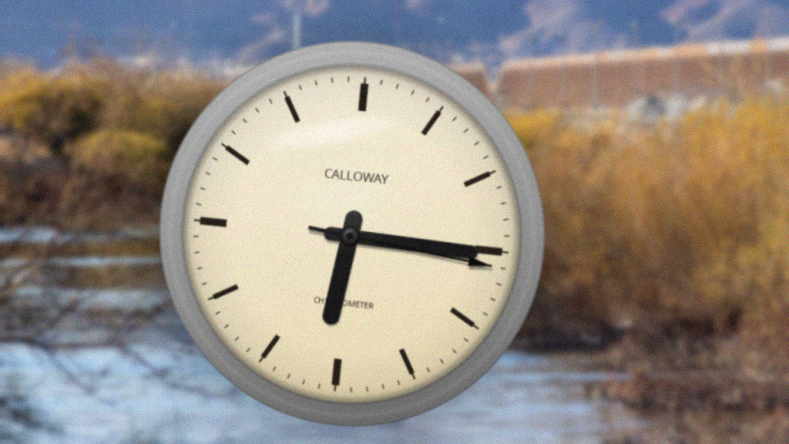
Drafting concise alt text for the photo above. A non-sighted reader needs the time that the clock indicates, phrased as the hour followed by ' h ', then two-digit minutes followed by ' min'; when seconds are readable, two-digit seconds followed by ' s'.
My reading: 6 h 15 min 16 s
